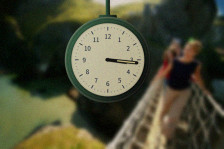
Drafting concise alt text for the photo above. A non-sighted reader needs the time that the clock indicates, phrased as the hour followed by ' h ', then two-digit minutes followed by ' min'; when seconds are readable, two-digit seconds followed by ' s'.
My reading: 3 h 16 min
